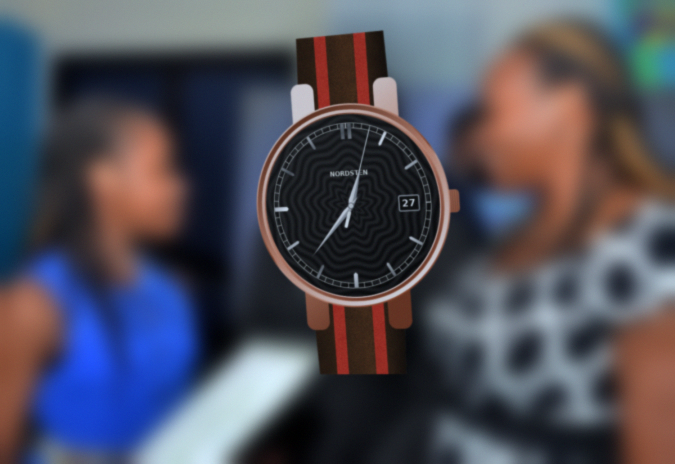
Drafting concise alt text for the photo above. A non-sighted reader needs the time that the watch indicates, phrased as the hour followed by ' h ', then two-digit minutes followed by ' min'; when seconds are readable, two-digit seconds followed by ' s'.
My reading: 12 h 37 min 03 s
